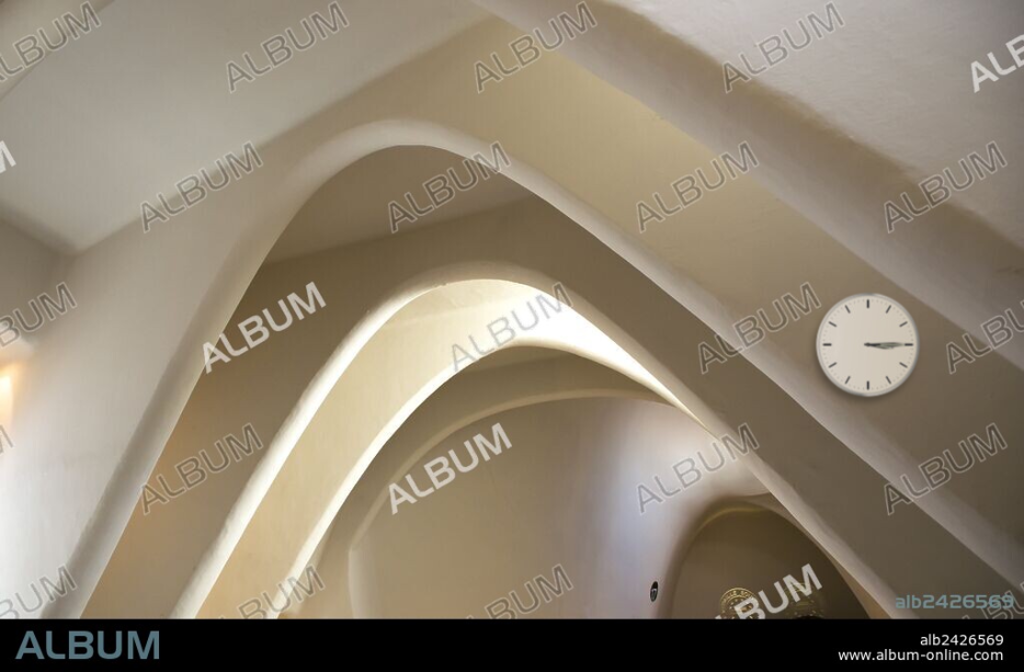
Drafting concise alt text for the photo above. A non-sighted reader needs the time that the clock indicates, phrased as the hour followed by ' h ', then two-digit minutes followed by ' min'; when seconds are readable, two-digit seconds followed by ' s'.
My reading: 3 h 15 min
